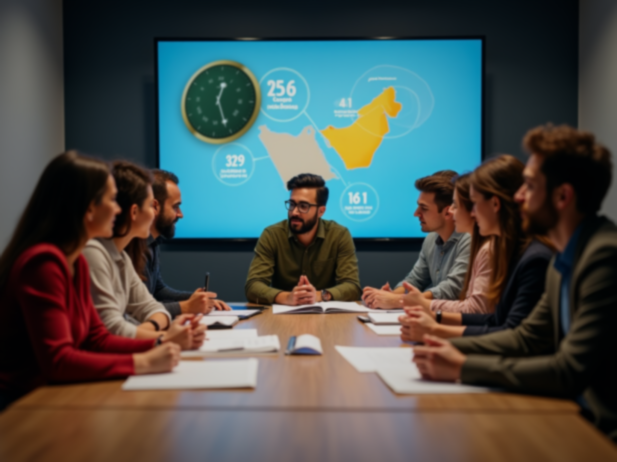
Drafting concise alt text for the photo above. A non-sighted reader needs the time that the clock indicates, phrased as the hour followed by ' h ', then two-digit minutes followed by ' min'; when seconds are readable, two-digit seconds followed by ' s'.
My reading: 12 h 26 min
